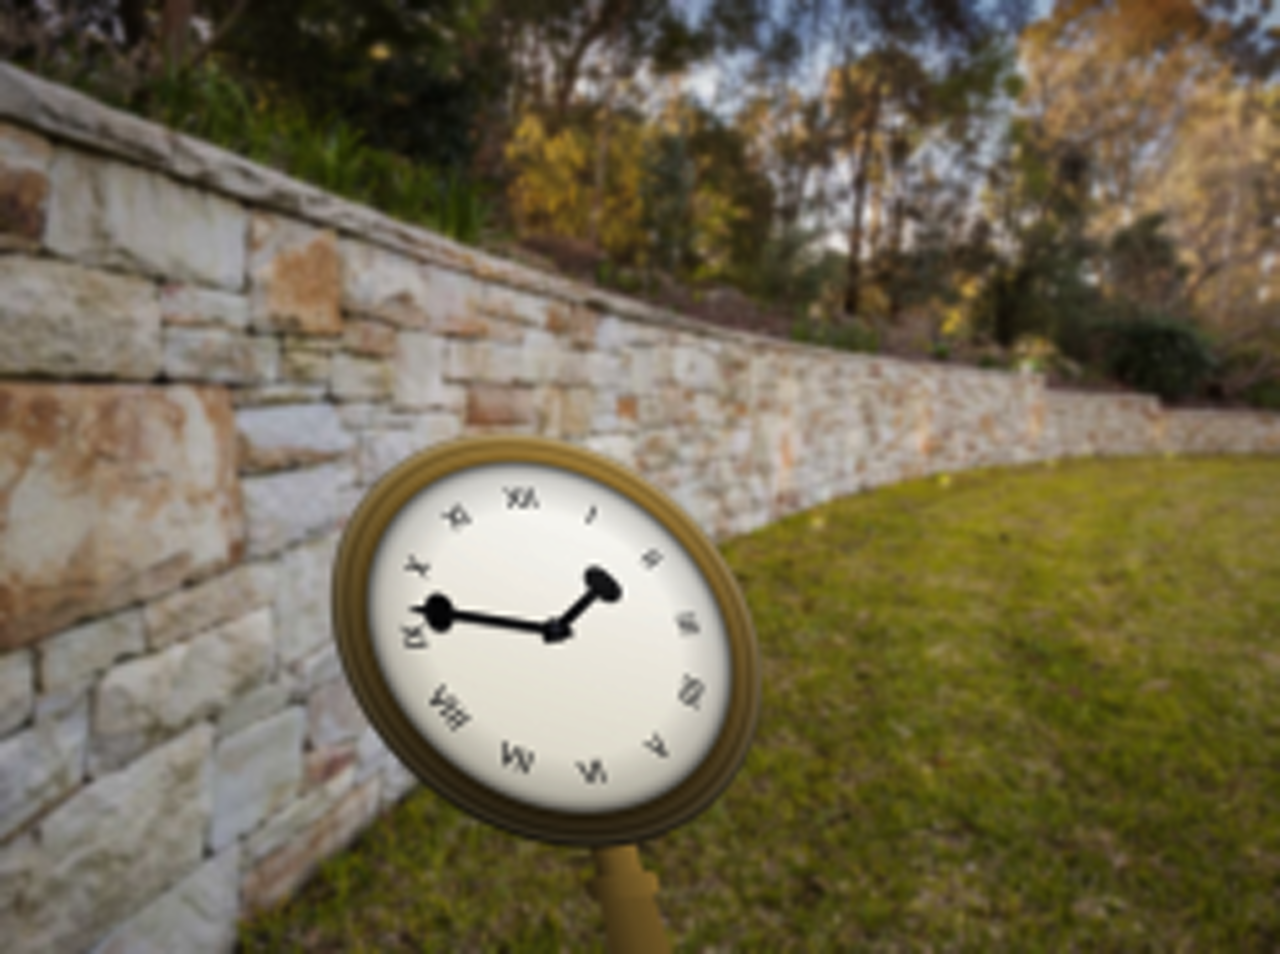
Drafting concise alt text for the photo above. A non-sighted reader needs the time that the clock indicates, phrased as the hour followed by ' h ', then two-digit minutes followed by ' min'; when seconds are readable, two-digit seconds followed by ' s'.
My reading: 1 h 47 min
